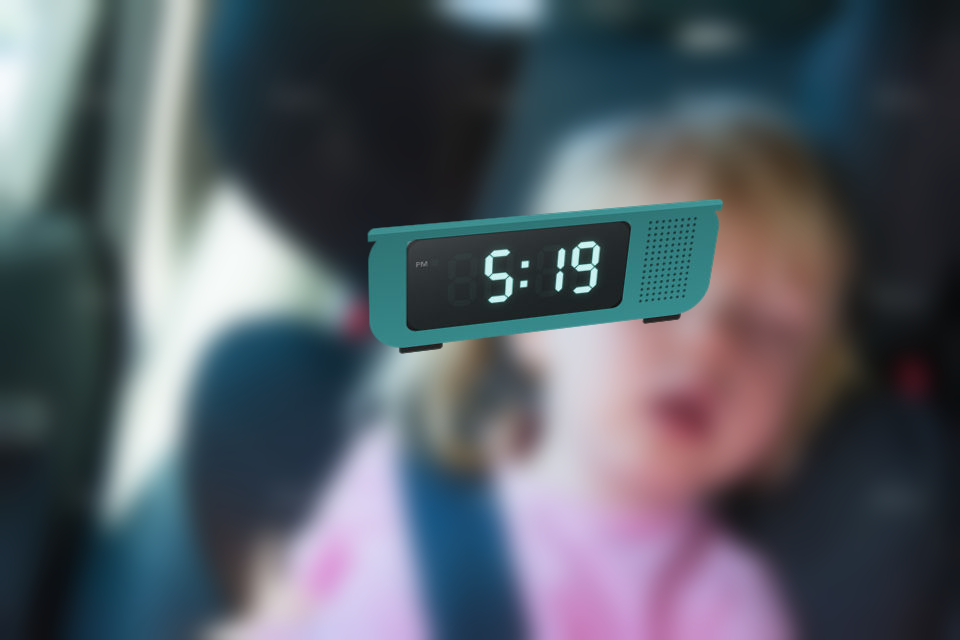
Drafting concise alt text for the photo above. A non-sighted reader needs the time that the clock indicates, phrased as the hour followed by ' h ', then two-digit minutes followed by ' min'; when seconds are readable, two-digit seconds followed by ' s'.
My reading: 5 h 19 min
